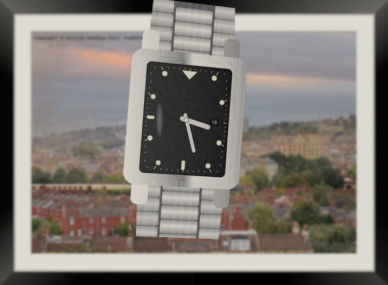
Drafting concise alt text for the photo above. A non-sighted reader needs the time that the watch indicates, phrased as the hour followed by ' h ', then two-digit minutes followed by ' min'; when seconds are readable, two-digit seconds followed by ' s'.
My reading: 3 h 27 min
